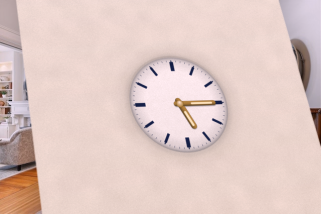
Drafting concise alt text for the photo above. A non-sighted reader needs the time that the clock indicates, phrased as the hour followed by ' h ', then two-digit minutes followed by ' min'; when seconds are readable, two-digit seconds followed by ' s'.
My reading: 5 h 15 min
